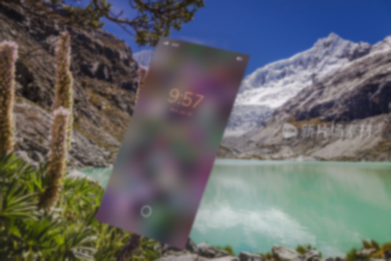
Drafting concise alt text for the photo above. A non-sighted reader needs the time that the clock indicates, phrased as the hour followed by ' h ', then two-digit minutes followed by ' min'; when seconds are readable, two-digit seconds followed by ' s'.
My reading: 9 h 57 min
